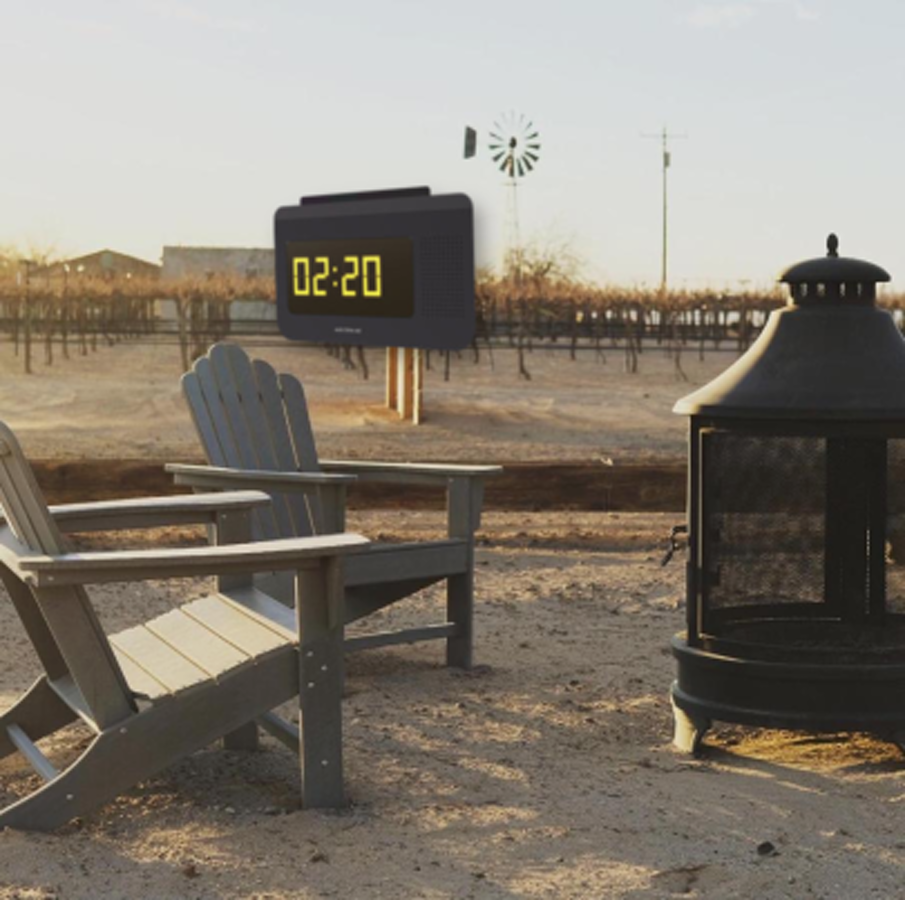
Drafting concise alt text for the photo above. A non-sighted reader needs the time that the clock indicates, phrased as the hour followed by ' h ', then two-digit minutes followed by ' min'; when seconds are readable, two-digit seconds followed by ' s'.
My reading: 2 h 20 min
